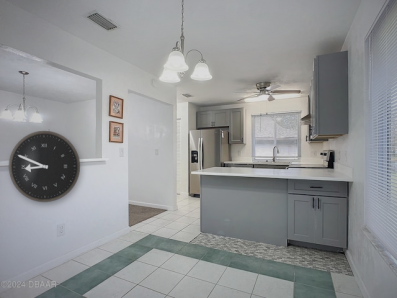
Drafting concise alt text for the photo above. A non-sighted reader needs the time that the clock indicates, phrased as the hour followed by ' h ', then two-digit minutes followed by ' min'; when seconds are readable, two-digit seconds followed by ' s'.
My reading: 8 h 49 min
